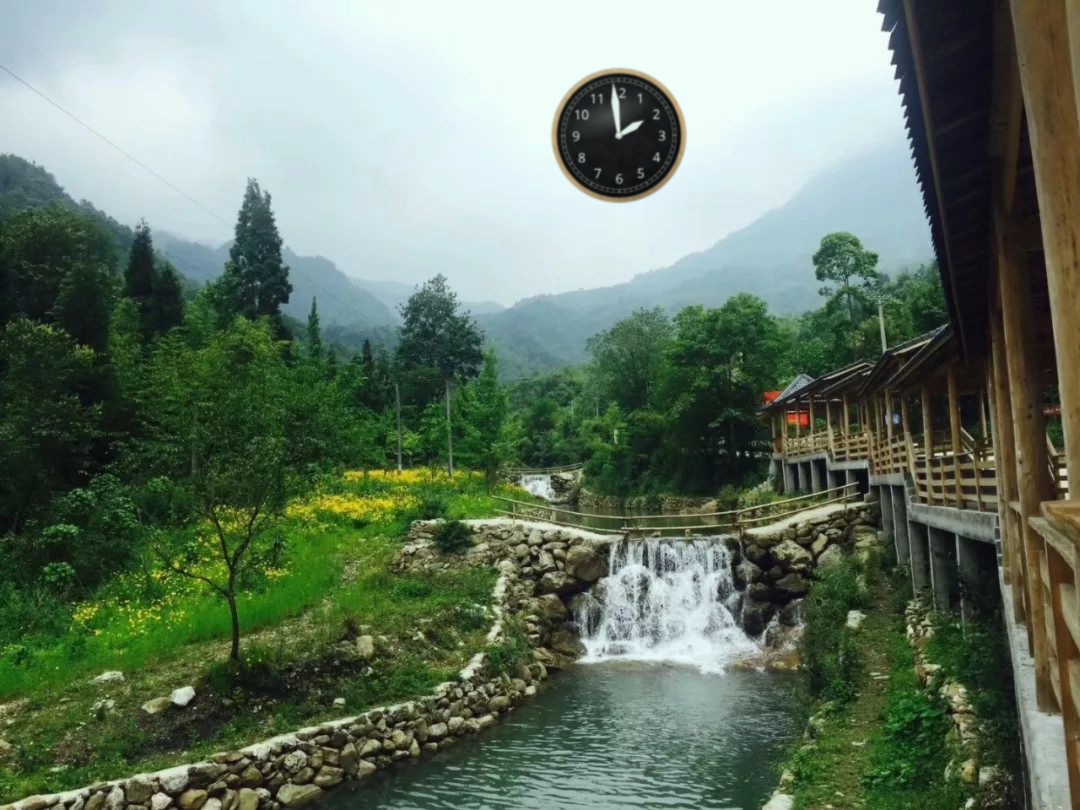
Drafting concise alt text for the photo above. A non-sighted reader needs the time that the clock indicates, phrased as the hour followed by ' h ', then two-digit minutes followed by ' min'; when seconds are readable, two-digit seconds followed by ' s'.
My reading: 1 h 59 min
